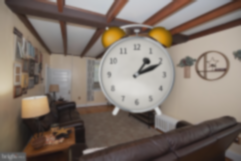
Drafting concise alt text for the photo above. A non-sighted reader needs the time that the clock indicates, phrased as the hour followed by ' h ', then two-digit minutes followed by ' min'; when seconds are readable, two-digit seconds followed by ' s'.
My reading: 1 h 11 min
